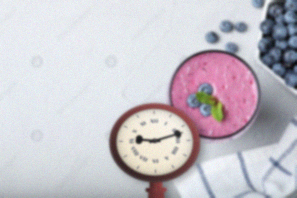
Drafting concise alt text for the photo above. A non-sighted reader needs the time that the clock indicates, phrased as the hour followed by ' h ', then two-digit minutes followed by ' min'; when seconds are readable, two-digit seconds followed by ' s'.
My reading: 9 h 12 min
